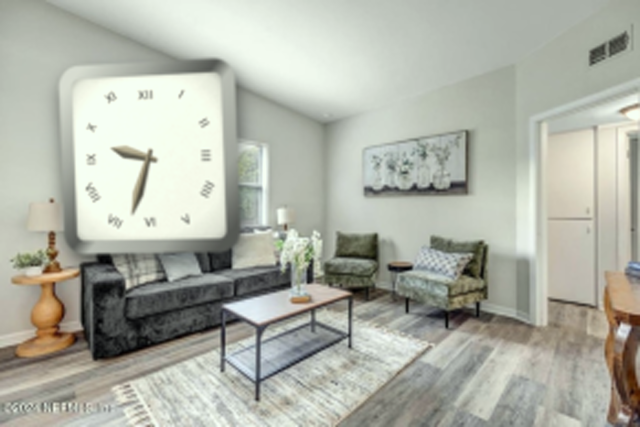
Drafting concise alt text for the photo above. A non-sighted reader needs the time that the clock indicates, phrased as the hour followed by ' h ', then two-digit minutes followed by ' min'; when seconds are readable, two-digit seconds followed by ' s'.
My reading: 9 h 33 min
